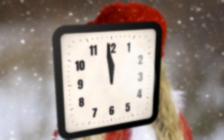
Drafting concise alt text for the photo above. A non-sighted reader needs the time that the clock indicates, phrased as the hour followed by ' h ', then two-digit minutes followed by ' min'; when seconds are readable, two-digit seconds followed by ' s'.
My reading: 11 h 59 min
